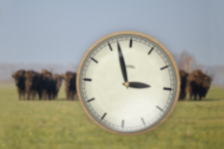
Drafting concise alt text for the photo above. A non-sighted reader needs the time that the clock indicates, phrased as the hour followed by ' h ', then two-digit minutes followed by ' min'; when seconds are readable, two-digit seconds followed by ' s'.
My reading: 2 h 57 min
